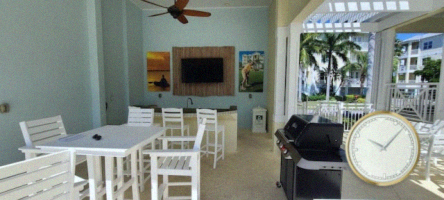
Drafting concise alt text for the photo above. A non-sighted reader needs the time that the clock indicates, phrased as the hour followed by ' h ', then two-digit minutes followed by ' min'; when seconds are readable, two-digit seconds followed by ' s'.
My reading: 10 h 08 min
